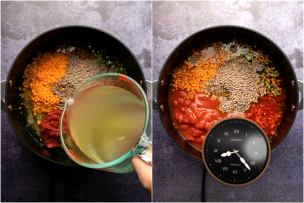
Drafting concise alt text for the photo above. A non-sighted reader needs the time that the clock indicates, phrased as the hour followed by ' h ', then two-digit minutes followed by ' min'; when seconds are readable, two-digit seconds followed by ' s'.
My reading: 8 h 23 min
